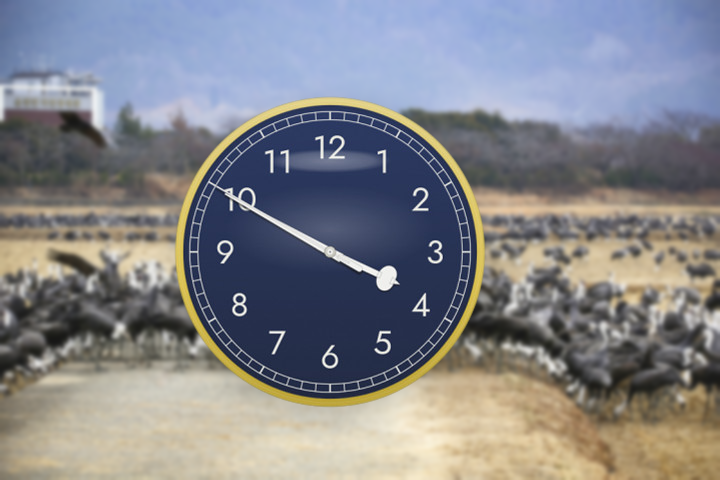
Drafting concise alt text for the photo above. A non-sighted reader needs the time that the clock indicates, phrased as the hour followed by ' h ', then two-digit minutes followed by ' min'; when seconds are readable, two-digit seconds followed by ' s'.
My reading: 3 h 49 min 50 s
